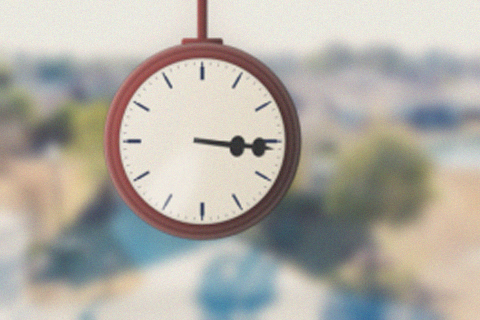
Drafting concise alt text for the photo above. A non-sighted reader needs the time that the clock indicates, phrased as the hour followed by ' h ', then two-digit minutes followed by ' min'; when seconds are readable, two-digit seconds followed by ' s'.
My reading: 3 h 16 min
